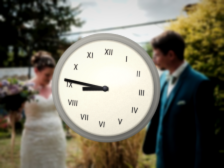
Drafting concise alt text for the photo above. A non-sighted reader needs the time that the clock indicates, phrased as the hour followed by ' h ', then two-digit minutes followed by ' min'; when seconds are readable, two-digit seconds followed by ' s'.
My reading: 8 h 46 min
